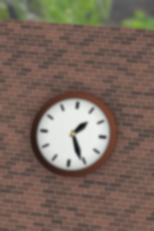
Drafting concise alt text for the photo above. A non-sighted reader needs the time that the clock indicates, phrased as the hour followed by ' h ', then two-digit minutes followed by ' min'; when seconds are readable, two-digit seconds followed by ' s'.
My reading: 1 h 26 min
